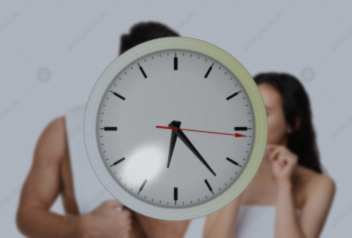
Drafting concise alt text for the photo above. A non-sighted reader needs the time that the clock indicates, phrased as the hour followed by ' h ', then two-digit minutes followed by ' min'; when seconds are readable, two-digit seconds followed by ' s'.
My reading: 6 h 23 min 16 s
